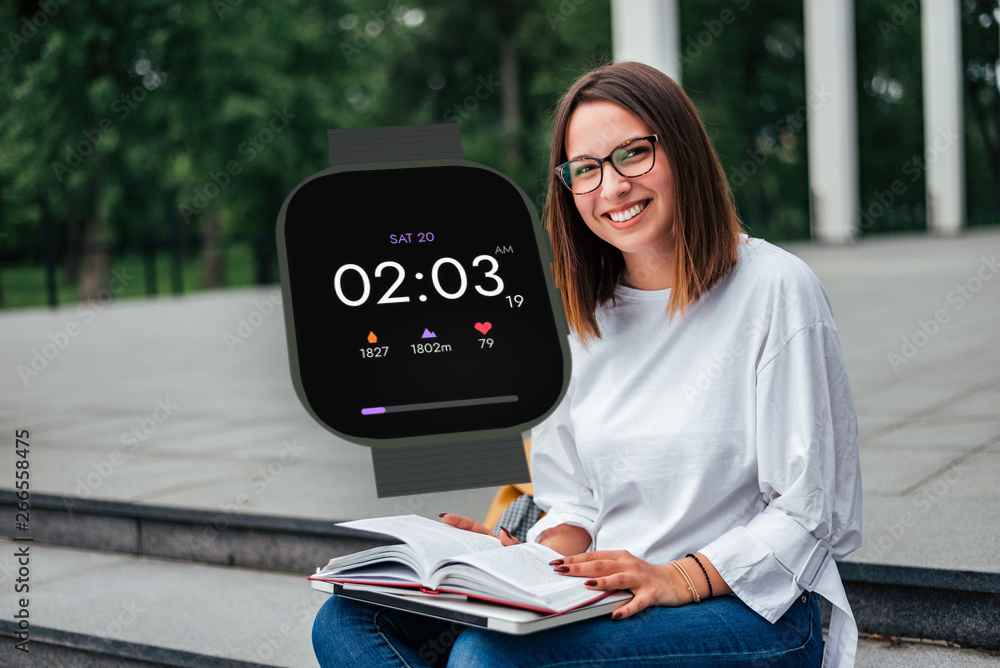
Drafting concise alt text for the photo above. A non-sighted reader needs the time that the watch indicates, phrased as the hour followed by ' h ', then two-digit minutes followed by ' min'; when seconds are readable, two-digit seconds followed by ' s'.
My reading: 2 h 03 min 19 s
